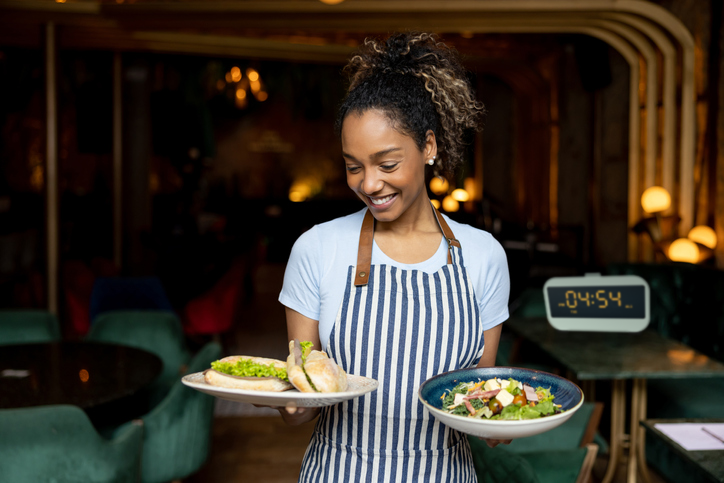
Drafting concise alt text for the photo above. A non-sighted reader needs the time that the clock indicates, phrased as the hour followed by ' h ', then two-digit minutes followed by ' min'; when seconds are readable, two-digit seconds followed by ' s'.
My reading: 4 h 54 min
